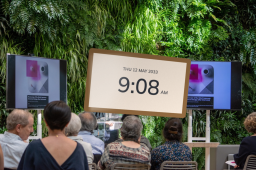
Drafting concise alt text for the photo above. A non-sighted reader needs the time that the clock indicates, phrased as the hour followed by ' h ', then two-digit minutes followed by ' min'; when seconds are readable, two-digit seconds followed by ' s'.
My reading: 9 h 08 min
